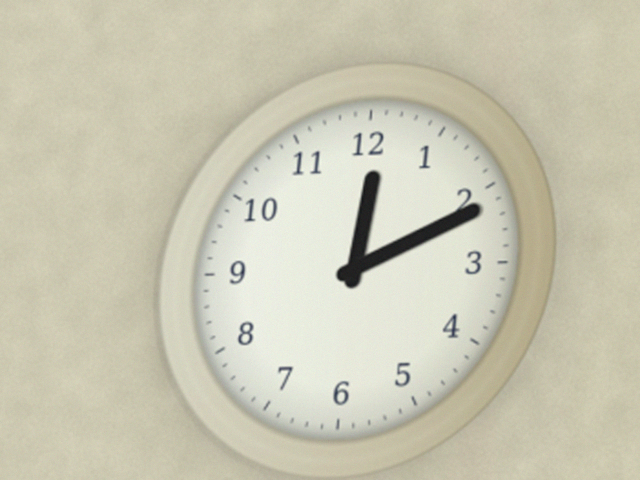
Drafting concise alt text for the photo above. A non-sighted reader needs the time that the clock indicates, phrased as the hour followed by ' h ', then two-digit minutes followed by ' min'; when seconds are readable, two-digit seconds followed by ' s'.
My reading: 12 h 11 min
